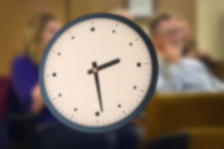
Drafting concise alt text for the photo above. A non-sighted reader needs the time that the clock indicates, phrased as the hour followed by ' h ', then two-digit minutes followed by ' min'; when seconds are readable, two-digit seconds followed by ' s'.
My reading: 2 h 29 min
